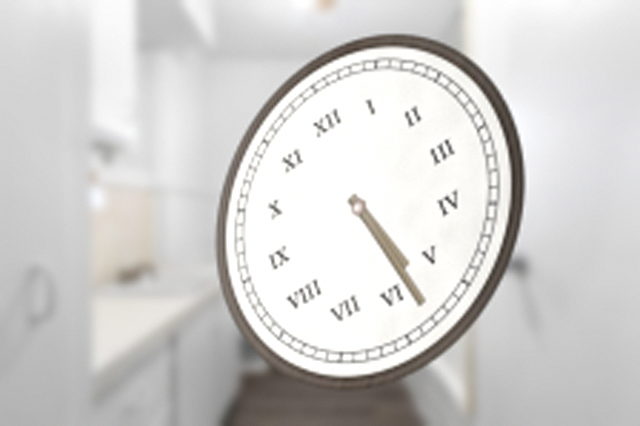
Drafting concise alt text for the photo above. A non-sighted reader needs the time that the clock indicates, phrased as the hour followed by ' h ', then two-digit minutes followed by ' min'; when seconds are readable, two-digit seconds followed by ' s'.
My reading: 5 h 28 min
